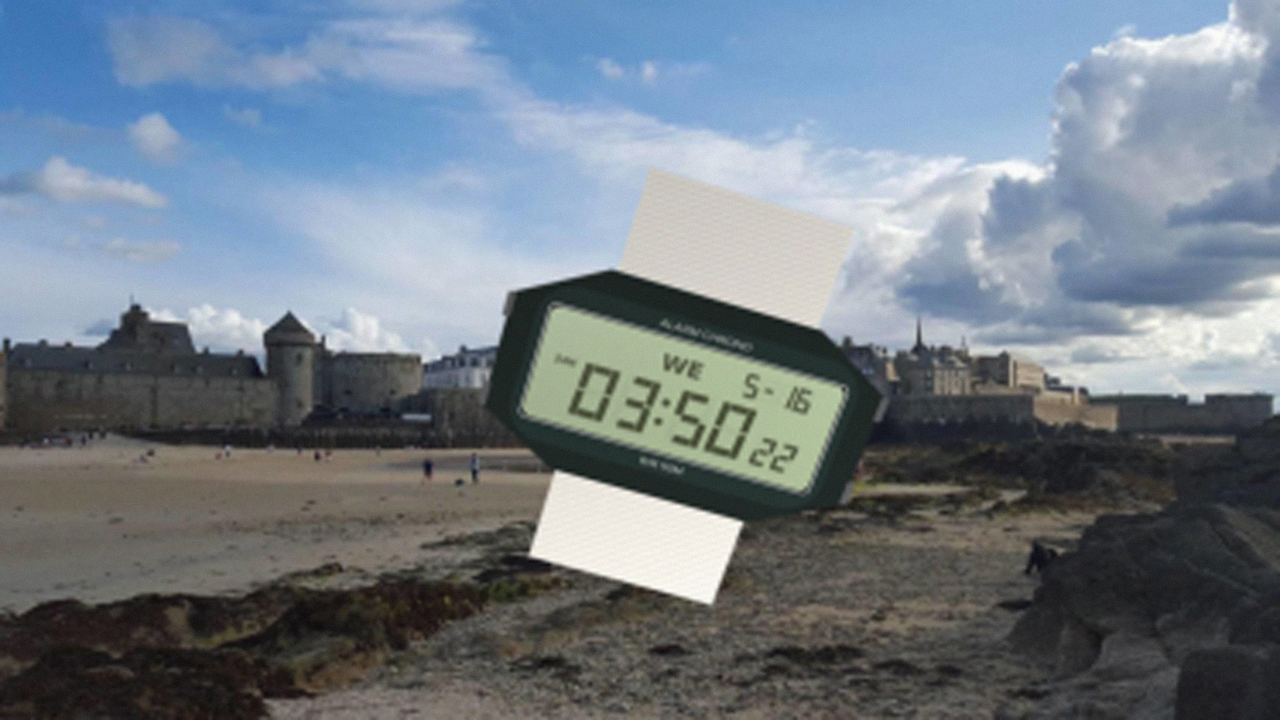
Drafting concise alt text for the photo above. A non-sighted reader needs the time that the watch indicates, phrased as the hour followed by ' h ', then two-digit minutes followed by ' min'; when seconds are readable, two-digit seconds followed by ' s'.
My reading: 3 h 50 min 22 s
